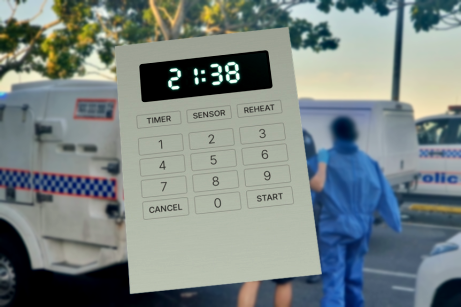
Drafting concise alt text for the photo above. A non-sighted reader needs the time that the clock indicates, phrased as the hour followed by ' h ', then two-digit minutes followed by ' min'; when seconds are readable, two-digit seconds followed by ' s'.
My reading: 21 h 38 min
